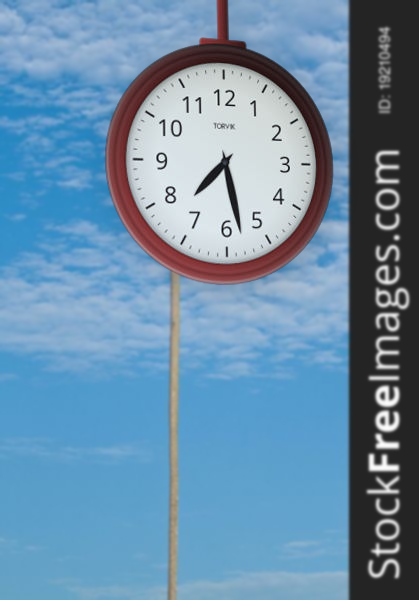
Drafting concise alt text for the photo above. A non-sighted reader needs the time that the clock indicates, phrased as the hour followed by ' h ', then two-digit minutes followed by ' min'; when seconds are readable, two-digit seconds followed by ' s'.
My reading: 7 h 28 min
